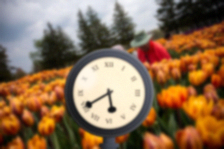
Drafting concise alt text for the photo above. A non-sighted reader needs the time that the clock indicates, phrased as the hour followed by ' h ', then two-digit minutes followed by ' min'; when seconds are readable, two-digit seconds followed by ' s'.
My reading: 5 h 40 min
